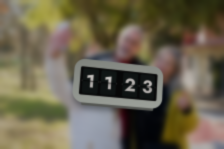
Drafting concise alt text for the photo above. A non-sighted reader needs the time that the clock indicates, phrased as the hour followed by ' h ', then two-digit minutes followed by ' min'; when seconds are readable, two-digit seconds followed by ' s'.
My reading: 11 h 23 min
